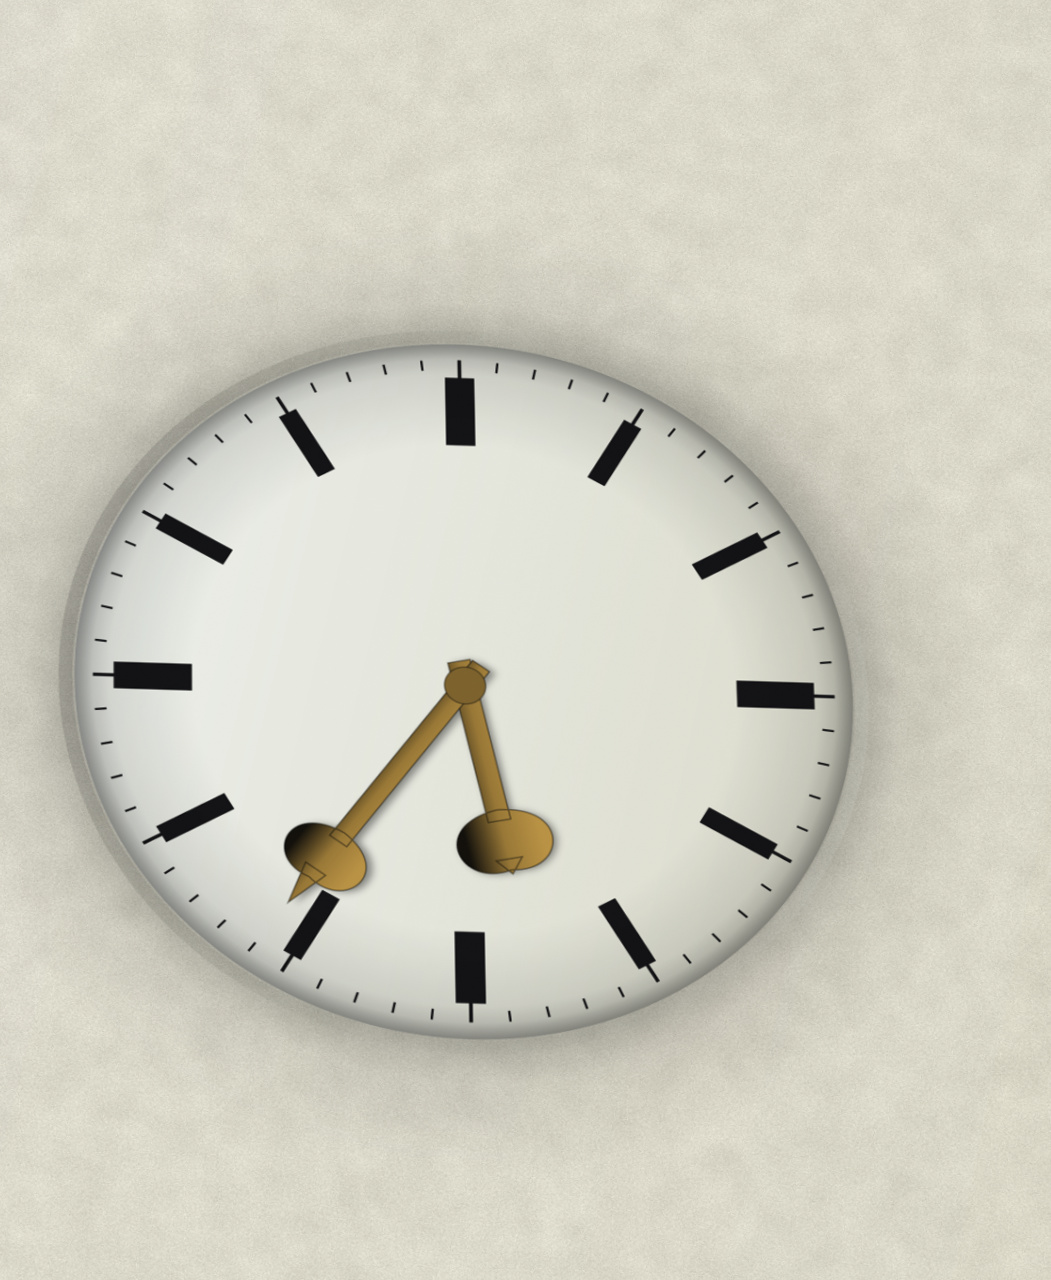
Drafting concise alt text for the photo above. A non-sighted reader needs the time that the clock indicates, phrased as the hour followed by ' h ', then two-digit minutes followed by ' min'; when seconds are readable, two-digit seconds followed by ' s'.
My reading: 5 h 36 min
